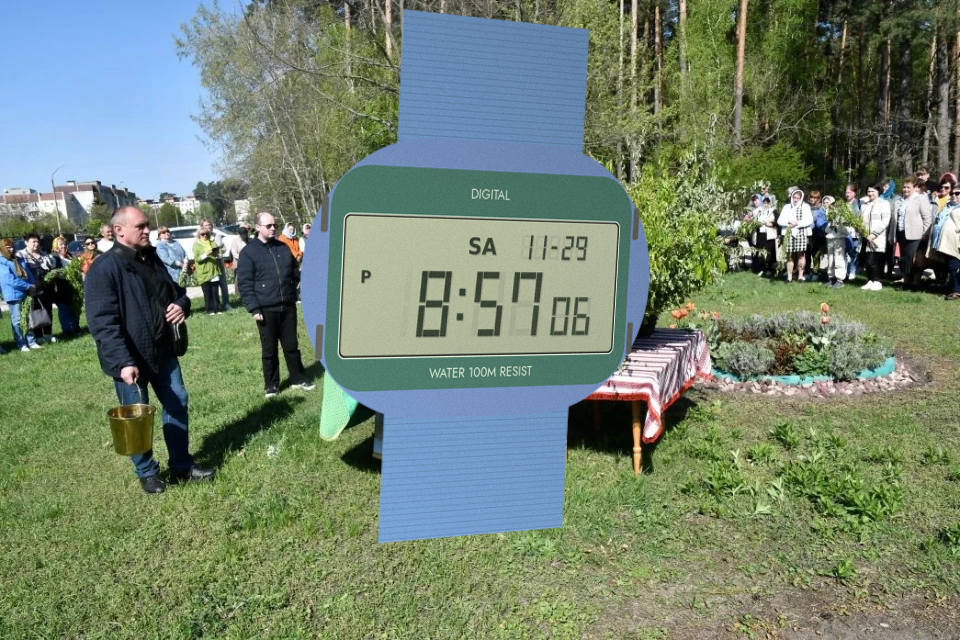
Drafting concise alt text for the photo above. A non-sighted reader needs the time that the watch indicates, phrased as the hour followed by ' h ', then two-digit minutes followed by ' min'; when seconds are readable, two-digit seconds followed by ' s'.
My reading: 8 h 57 min 06 s
